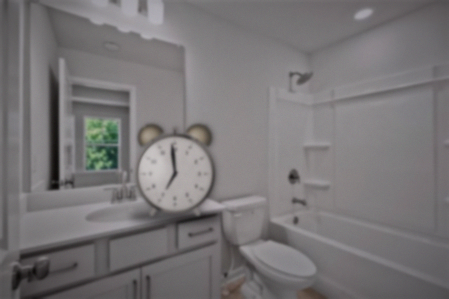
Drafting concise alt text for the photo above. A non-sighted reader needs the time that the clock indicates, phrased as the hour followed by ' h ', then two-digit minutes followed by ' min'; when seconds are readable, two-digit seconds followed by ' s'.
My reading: 6 h 59 min
